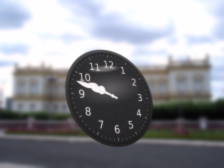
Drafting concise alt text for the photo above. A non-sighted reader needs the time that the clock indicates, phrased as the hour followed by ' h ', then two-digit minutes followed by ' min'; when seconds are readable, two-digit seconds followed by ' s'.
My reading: 9 h 48 min
